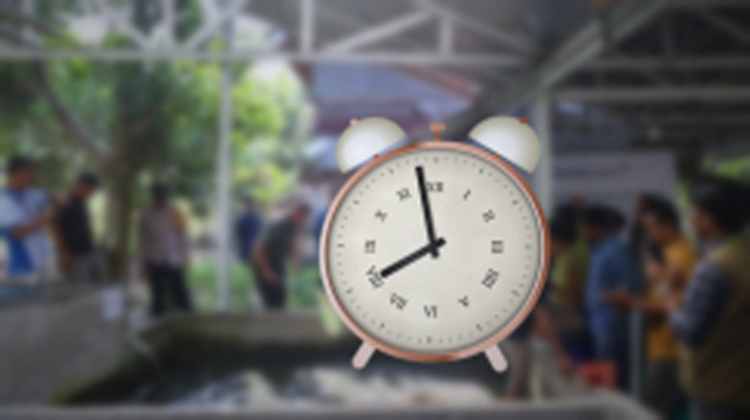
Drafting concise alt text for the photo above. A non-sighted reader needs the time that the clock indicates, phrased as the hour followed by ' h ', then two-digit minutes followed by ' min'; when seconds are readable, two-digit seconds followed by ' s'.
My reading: 7 h 58 min
